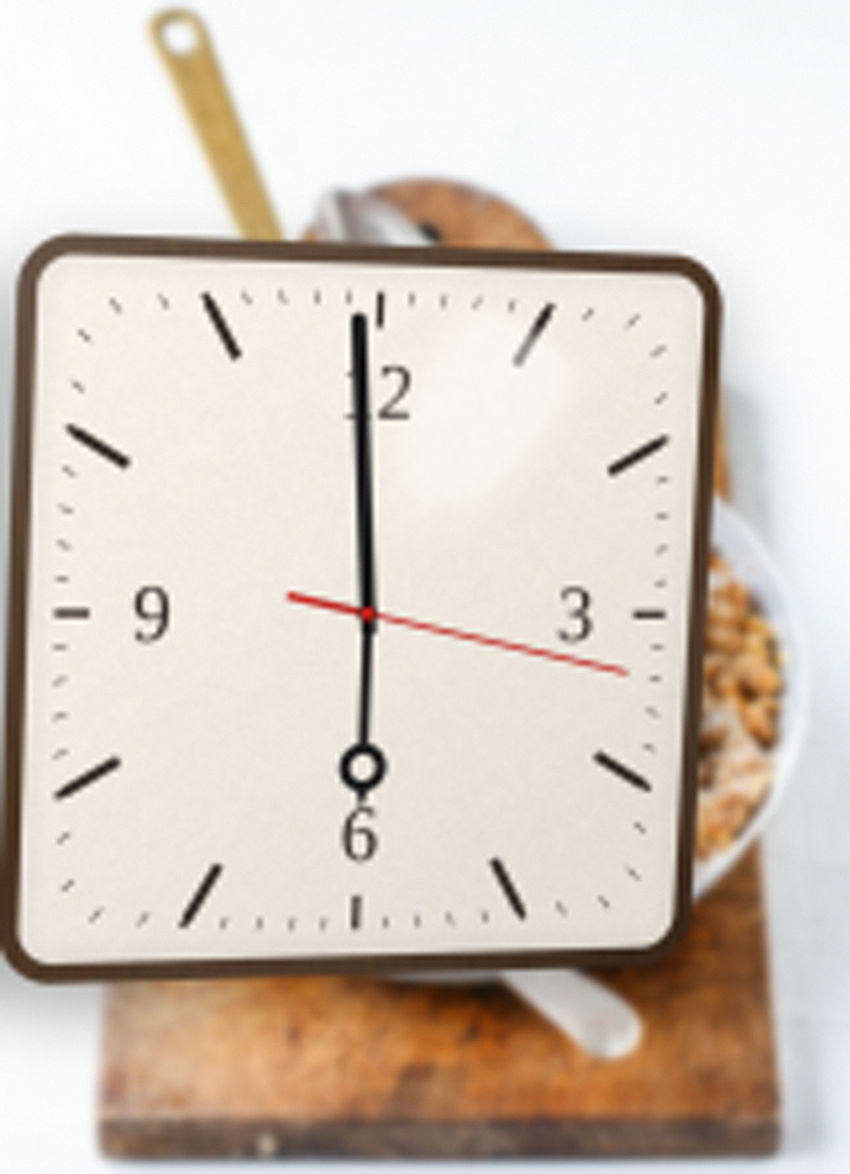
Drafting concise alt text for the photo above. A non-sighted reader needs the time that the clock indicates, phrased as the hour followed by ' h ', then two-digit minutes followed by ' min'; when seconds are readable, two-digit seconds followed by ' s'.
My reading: 5 h 59 min 17 s
